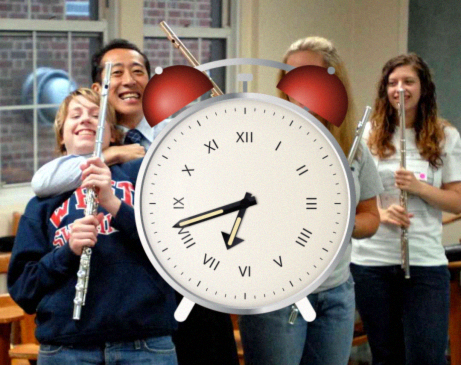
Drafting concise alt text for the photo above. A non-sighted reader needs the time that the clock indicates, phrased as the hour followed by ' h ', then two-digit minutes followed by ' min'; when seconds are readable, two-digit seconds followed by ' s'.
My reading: 6 h 42 min
